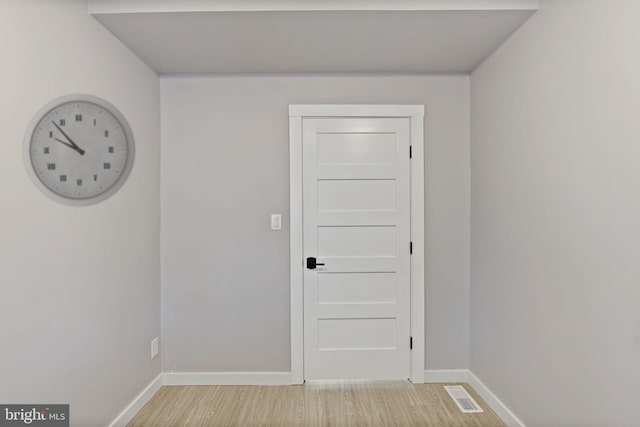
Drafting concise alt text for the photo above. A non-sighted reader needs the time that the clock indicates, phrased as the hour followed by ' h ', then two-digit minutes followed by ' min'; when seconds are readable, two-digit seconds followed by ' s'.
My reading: 9 h 53 min
